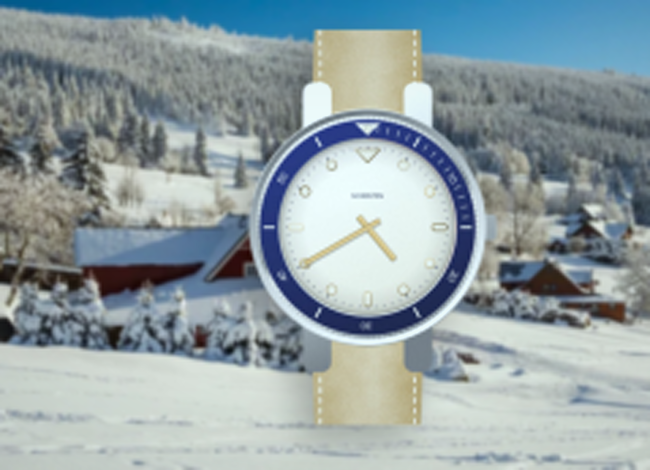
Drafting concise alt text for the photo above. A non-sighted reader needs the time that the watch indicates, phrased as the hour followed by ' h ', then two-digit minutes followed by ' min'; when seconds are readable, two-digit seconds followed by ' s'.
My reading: 4 h 40 min
